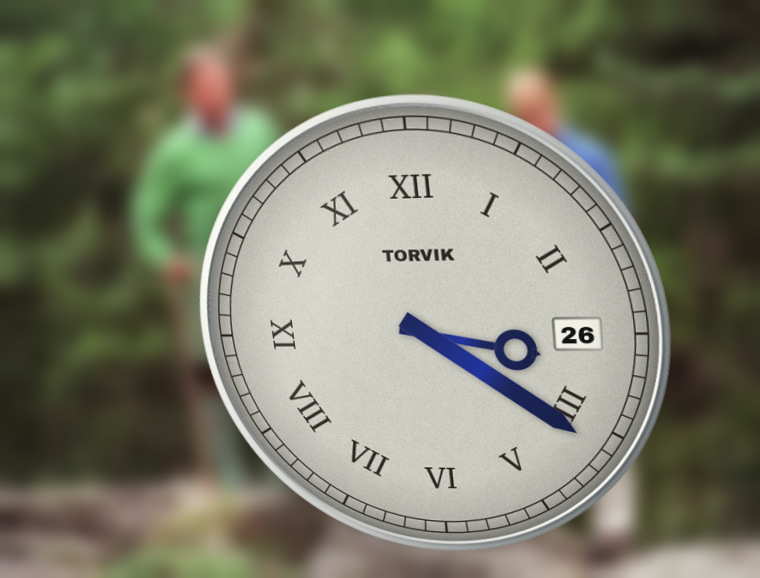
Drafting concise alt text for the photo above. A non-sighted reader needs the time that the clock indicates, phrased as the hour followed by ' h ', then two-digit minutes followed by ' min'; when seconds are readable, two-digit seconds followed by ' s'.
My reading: 3 h 21 min
